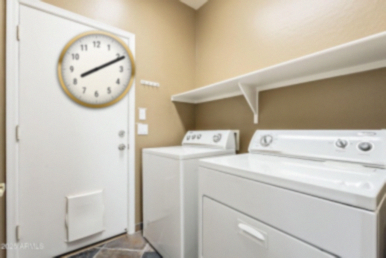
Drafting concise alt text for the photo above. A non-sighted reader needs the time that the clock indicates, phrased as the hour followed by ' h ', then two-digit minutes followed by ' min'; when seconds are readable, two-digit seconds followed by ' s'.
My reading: 8 h 11 min
